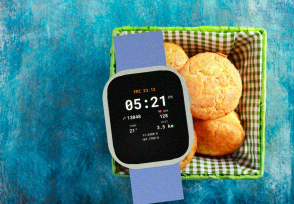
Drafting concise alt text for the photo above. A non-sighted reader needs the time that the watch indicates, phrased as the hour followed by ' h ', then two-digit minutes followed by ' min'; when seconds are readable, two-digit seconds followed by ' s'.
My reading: 5 h 21 min
